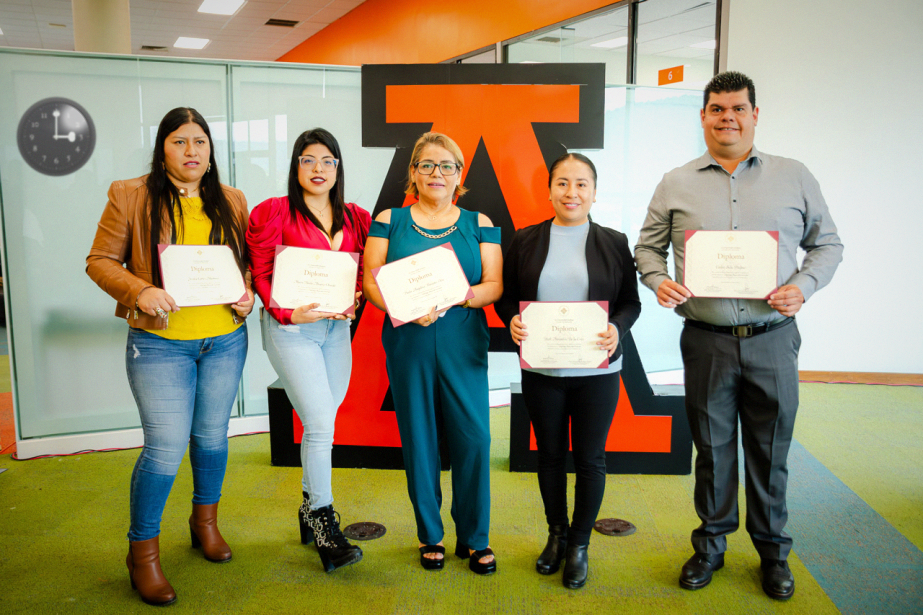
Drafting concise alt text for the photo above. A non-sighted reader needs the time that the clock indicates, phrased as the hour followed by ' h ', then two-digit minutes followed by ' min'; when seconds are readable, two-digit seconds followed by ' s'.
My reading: 3 h 00 min
